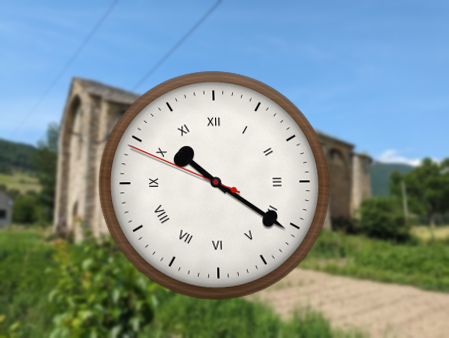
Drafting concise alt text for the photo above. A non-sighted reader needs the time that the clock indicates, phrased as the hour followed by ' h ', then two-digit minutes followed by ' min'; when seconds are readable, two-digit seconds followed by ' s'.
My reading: 10 h 20 min 49 s
